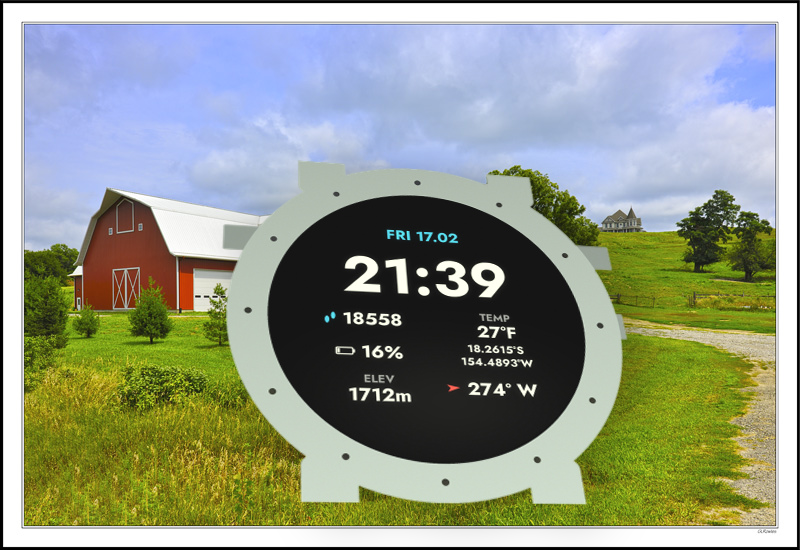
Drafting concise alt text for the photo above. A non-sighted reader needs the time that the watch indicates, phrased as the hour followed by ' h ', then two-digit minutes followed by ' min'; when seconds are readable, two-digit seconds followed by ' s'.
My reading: 21 h 39 min
